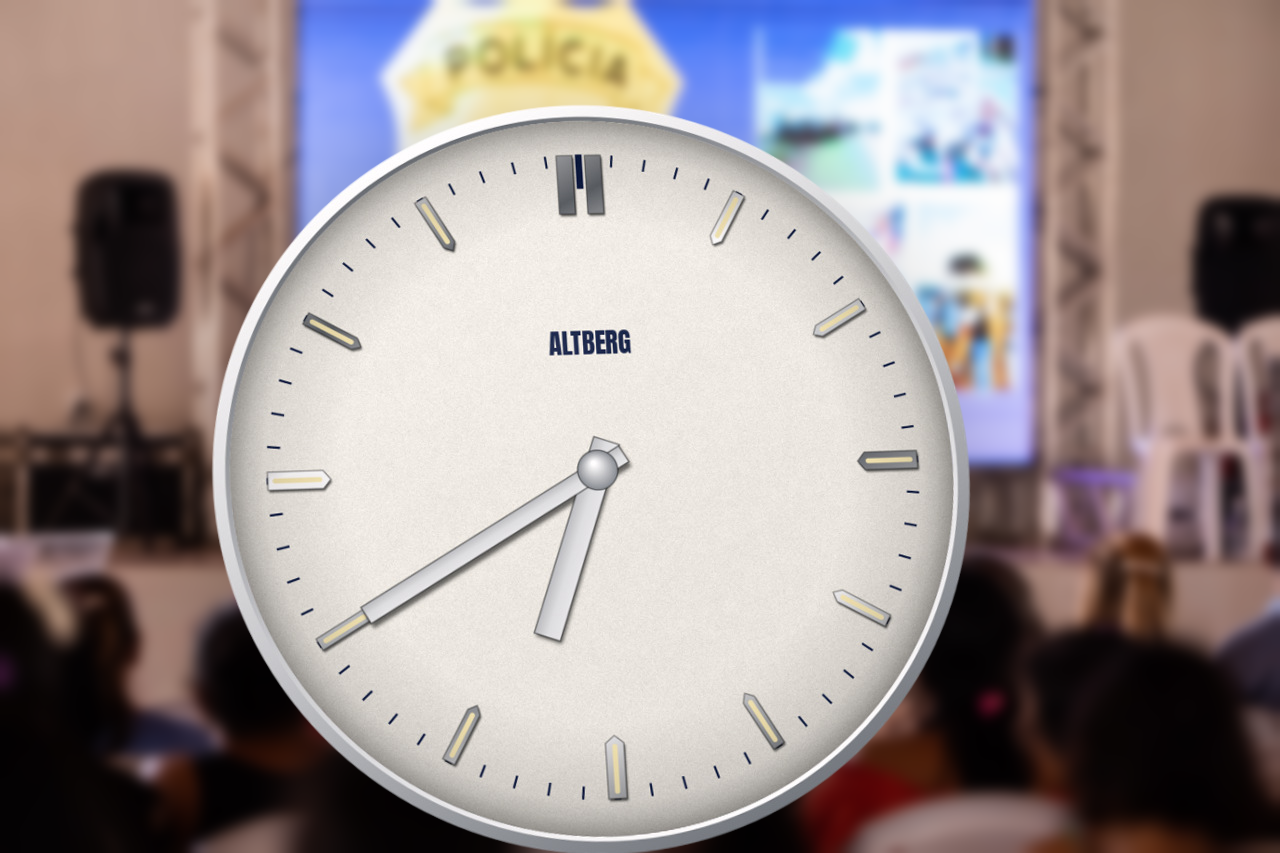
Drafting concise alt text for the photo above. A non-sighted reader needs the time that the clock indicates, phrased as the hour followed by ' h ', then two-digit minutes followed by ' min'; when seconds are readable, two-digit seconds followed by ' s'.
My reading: 6 h 40 min
